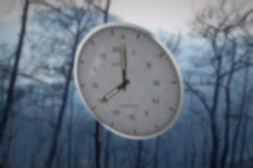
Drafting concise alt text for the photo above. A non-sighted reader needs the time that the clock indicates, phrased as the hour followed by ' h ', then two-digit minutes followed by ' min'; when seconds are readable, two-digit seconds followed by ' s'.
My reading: 8 h 02 min
